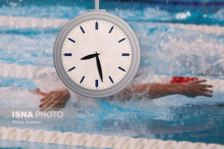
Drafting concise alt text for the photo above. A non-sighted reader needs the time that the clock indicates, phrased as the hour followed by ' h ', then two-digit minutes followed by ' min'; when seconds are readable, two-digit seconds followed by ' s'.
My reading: 8 h 28 min
